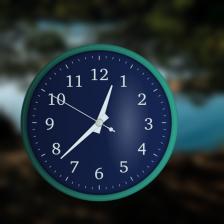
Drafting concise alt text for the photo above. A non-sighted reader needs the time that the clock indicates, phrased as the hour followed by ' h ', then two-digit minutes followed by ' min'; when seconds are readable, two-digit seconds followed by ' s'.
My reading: 12 h 37 min 50 s
